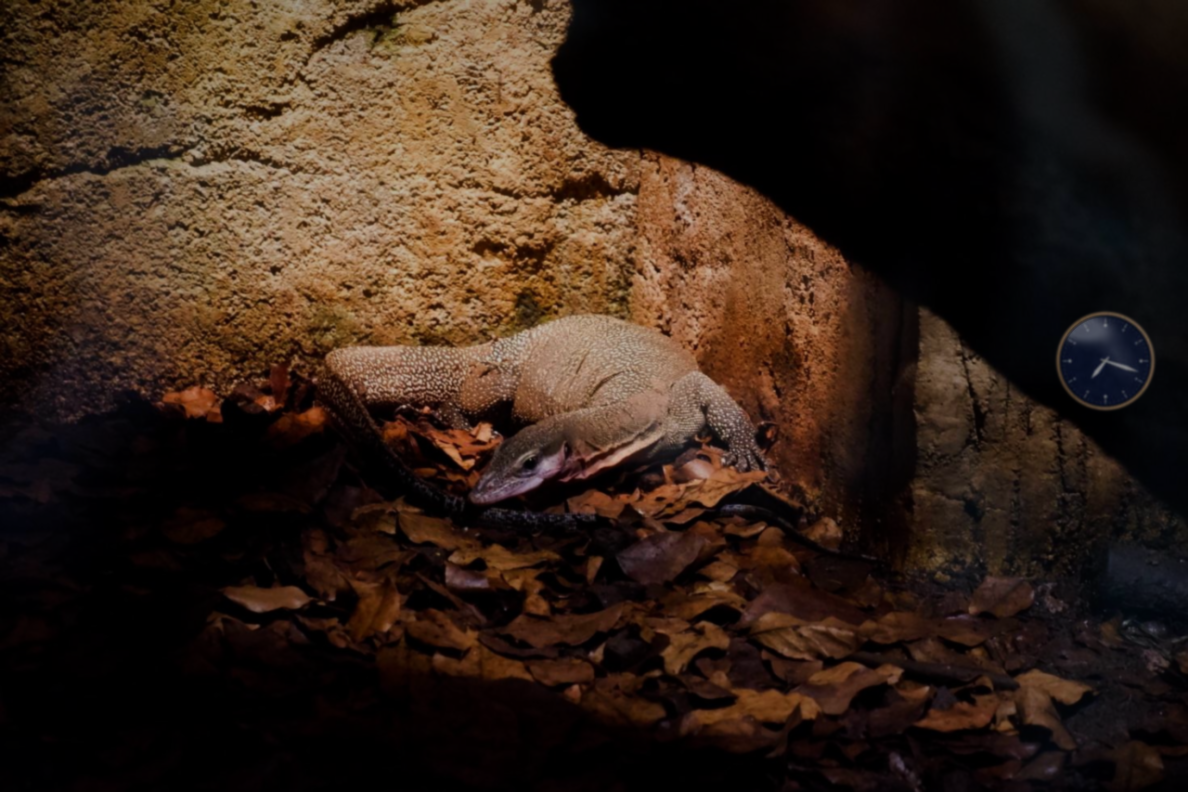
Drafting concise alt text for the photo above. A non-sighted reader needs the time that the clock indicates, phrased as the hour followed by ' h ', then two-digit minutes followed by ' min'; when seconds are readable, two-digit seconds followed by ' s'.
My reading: 7 h 18 min
